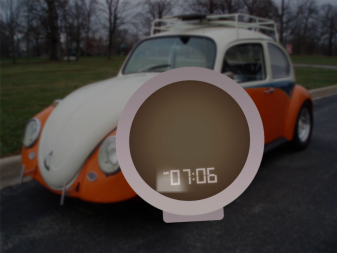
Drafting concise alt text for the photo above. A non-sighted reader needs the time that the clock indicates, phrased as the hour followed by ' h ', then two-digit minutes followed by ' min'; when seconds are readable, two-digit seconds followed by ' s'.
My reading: 7 h 06 min
